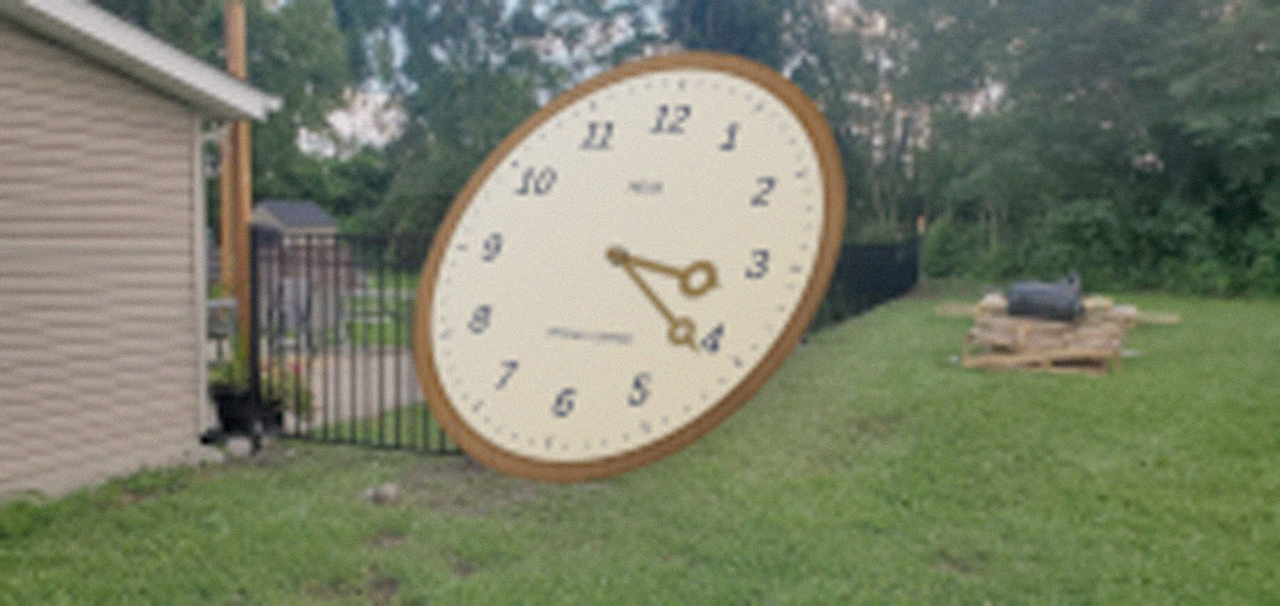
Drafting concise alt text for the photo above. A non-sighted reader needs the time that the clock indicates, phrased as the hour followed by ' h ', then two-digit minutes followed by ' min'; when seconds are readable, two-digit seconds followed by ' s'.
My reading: 3 h 21 min
